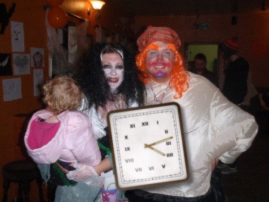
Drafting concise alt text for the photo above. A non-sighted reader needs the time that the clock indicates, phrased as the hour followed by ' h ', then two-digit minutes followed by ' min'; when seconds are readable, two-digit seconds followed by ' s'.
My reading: 4 h 13 min
